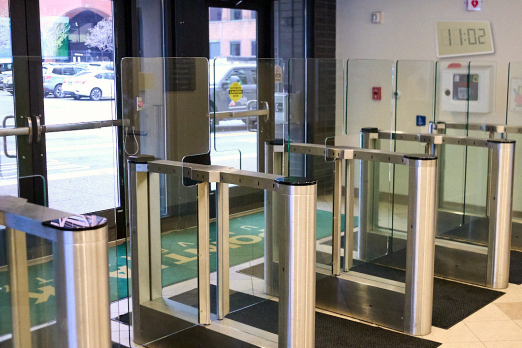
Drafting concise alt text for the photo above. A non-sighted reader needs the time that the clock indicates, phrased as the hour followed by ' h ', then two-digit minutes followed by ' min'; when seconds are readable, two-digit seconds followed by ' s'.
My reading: 11 h 02 min
